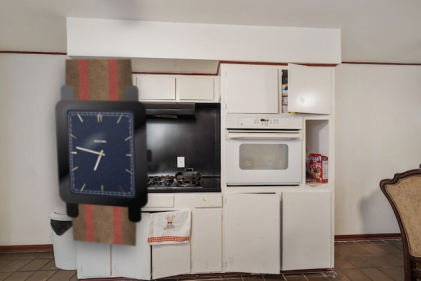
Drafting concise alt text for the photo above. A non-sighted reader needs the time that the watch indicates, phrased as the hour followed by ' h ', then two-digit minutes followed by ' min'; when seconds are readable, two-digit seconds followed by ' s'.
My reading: 6 h 47 min
